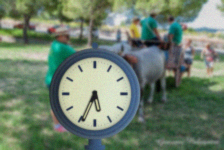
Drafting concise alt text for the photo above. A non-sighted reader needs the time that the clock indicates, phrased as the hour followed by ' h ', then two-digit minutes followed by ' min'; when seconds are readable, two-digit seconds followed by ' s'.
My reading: 5 h 34 min
